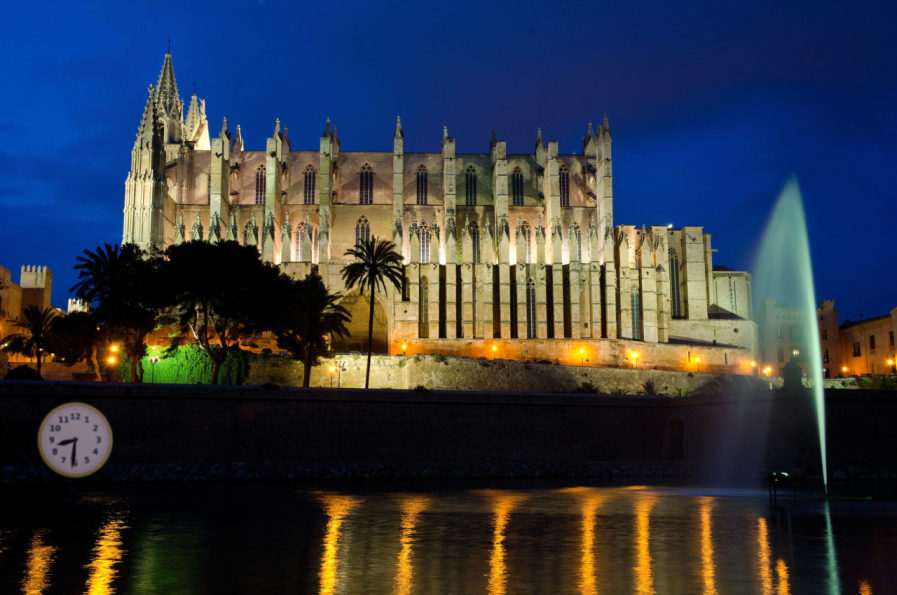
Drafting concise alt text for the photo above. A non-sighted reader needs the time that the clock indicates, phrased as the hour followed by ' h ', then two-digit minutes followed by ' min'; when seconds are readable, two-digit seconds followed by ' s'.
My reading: 8 h 31 min
